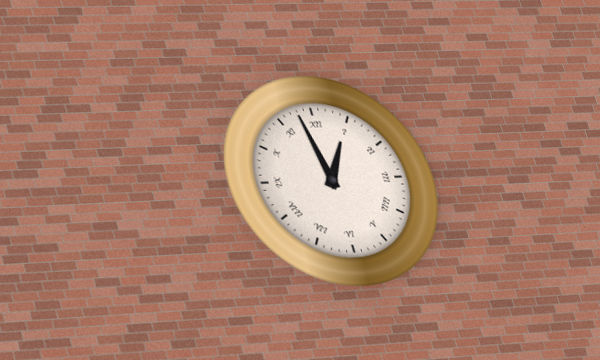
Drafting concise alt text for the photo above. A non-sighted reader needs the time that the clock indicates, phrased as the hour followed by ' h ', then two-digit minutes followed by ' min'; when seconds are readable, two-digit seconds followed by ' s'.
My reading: 12 h 58 min
